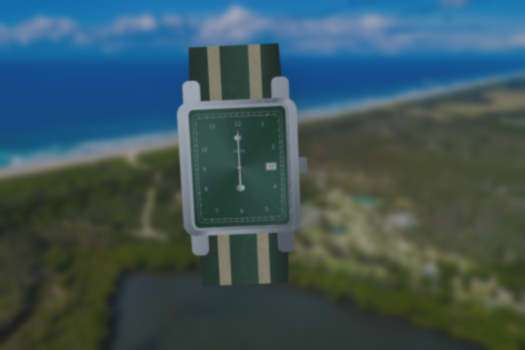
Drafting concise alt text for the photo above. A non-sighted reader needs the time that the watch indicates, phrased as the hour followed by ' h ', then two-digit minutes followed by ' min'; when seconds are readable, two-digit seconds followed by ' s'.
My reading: 6 h 00 min
